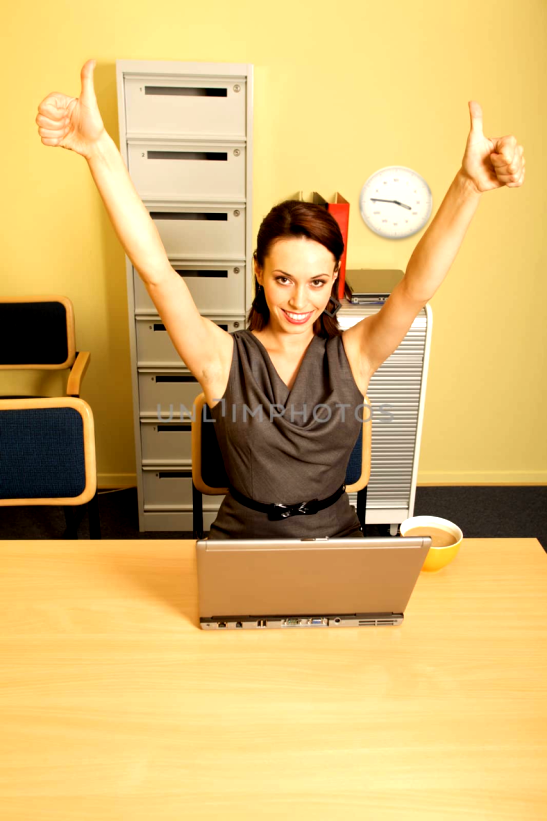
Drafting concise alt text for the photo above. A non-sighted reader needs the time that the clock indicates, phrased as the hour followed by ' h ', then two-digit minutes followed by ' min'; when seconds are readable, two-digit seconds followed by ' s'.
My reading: 3 h 46 min
